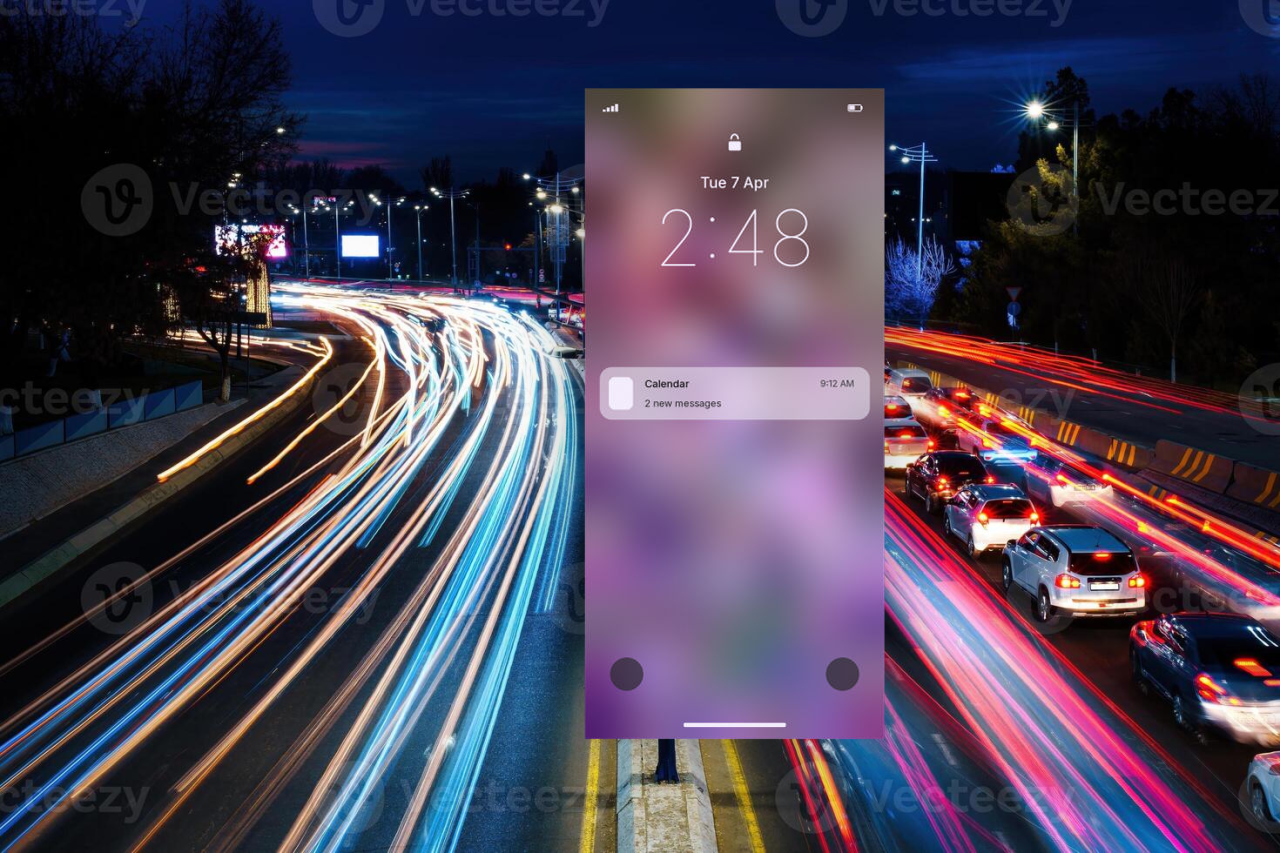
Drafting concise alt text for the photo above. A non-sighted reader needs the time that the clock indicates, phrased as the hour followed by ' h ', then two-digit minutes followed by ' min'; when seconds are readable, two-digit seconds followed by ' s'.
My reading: 2 h 48 min
